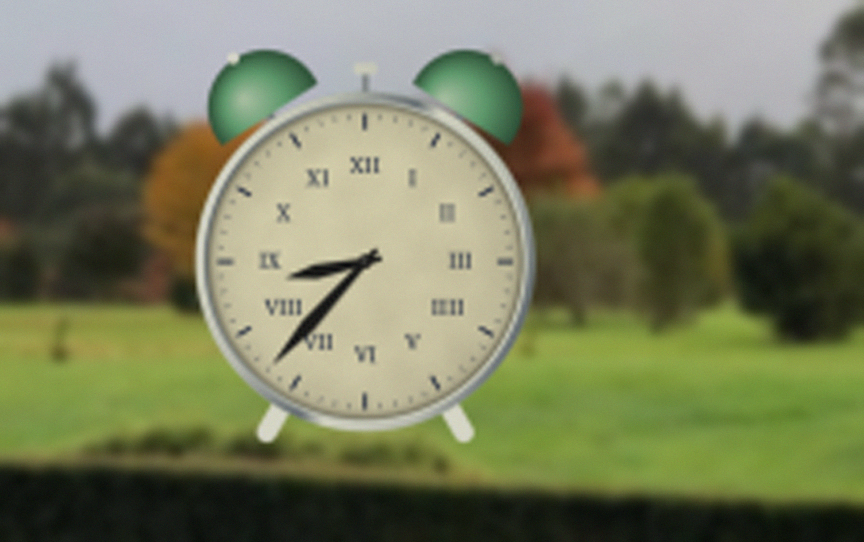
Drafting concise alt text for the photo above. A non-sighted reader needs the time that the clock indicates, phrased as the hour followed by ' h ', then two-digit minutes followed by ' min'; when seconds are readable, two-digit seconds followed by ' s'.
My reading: 8 h 37 min
